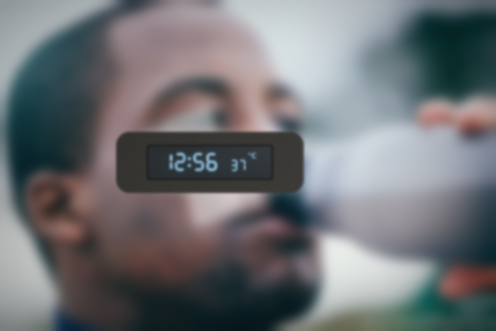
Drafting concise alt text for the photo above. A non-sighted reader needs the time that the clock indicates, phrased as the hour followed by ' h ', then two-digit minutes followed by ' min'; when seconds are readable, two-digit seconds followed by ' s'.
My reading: 12 h 56 min
